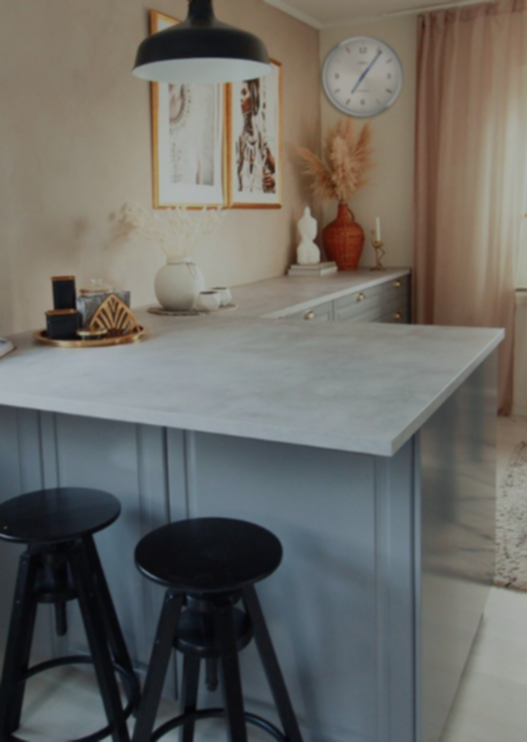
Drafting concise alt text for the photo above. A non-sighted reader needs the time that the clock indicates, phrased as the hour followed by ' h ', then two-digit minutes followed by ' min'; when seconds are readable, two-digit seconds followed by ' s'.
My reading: 7 h 06 min
